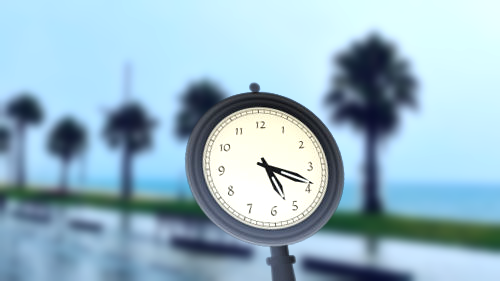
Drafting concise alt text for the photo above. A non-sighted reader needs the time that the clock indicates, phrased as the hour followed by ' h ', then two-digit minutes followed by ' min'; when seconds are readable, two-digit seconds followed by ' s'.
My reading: 5 h 19 min
